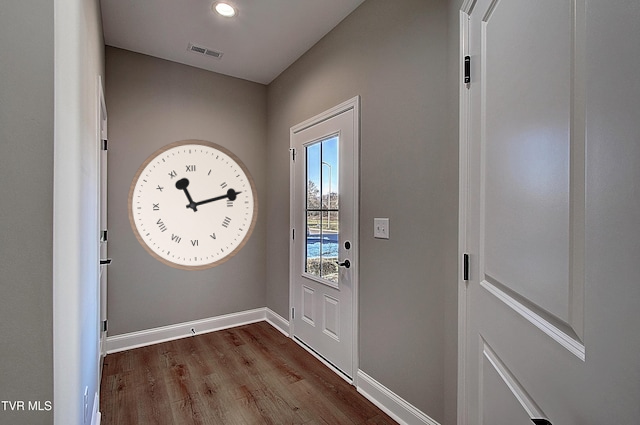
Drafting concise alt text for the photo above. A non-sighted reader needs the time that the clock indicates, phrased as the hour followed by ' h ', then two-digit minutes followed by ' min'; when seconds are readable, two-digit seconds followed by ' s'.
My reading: 11 h 13 min
